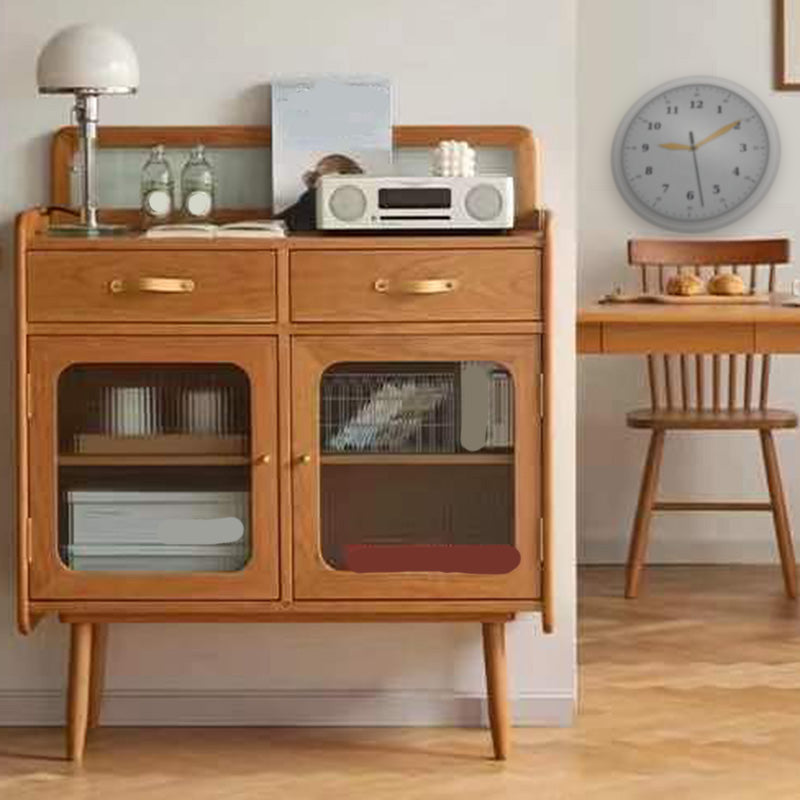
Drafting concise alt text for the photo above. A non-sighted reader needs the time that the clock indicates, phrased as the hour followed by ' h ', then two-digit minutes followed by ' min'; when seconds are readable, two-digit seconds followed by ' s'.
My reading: 9 h 09 min 28 s
